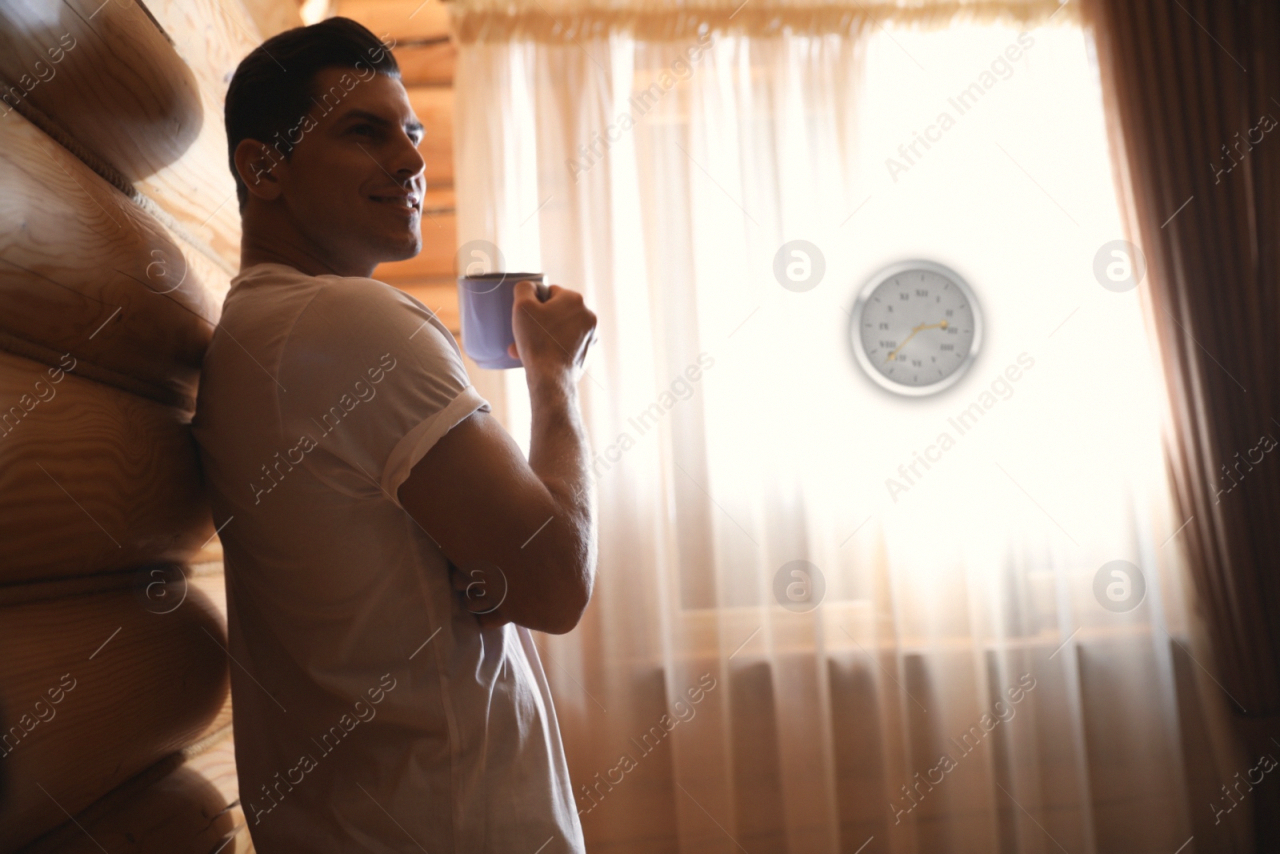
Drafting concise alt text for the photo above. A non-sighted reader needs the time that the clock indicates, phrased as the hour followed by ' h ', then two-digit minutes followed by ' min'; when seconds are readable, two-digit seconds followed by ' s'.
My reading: 2 h 37 min
